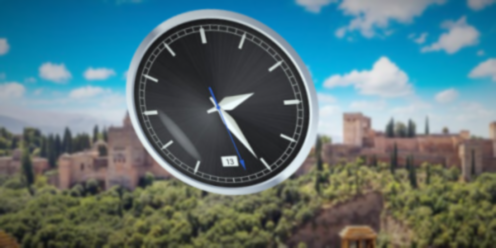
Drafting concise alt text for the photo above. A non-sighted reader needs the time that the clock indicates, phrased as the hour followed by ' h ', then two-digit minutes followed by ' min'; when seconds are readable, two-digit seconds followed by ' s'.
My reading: 2 h 25 min 28 s
